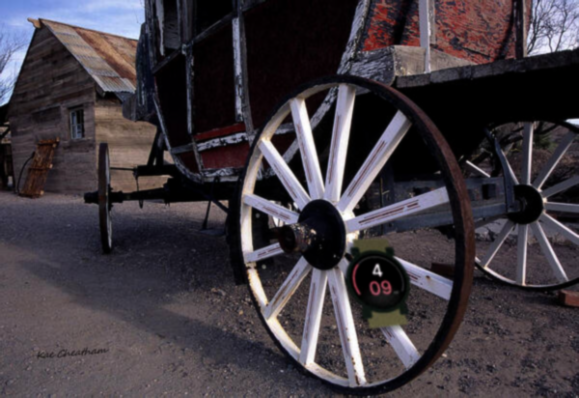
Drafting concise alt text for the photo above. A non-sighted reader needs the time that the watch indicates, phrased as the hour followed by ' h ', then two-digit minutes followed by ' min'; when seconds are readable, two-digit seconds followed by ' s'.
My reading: 4 h 09 min
